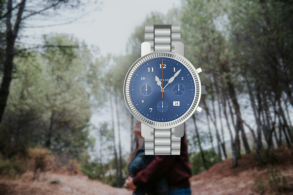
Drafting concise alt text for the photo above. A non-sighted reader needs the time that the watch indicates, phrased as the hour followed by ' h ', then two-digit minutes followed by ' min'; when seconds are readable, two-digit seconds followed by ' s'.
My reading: 11 h 07 min
